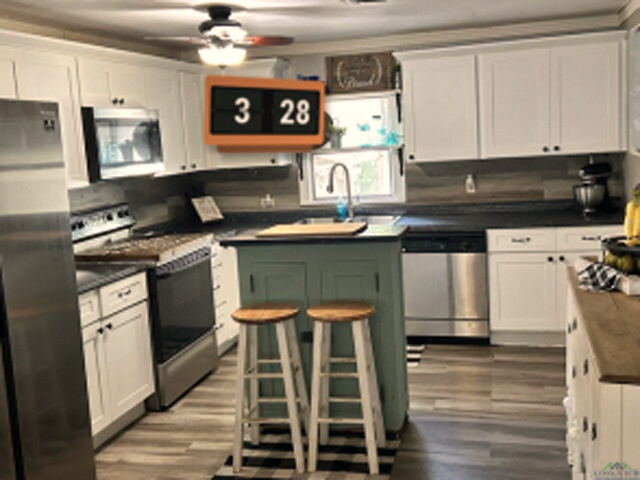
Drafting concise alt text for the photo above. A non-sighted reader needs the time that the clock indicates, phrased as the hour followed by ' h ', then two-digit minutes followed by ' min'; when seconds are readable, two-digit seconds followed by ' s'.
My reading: 3 h 28 min
